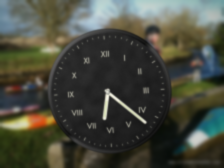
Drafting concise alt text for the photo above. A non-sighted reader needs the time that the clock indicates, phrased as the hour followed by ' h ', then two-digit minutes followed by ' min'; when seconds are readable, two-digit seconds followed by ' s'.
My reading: 6 h 22 min
